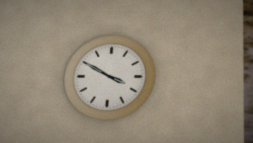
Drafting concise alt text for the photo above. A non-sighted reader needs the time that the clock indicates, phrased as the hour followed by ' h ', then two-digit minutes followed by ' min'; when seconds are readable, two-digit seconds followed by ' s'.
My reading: 3 h 50 min
